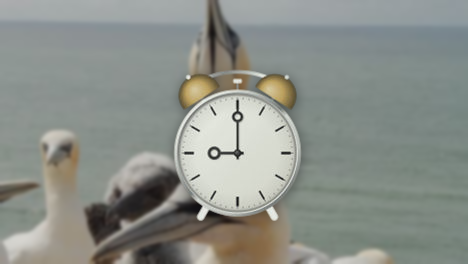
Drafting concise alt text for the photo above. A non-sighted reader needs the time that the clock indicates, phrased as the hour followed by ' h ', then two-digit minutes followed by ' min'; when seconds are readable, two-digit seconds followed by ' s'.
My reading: 9 h 00 min
